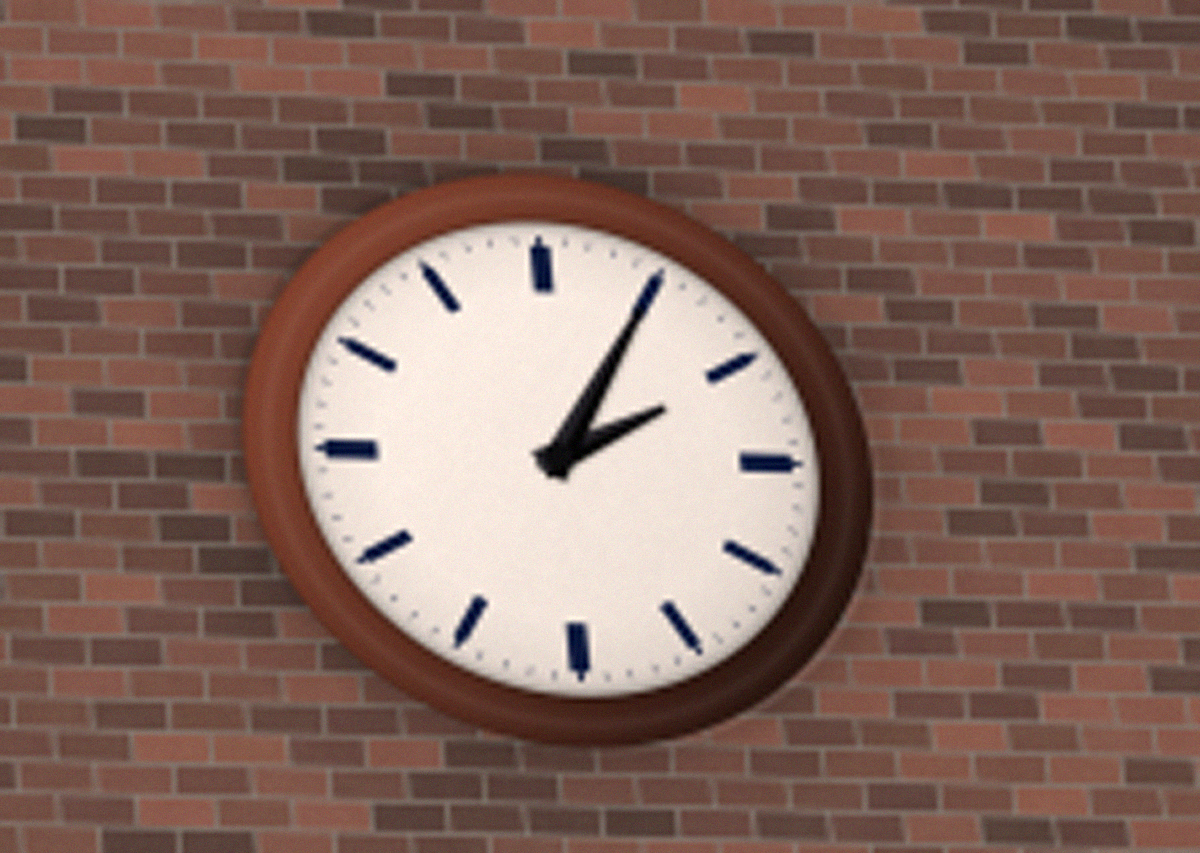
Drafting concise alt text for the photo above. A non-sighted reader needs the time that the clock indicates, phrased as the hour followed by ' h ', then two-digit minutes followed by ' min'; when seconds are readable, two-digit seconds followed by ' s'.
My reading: 2 h 05 min
